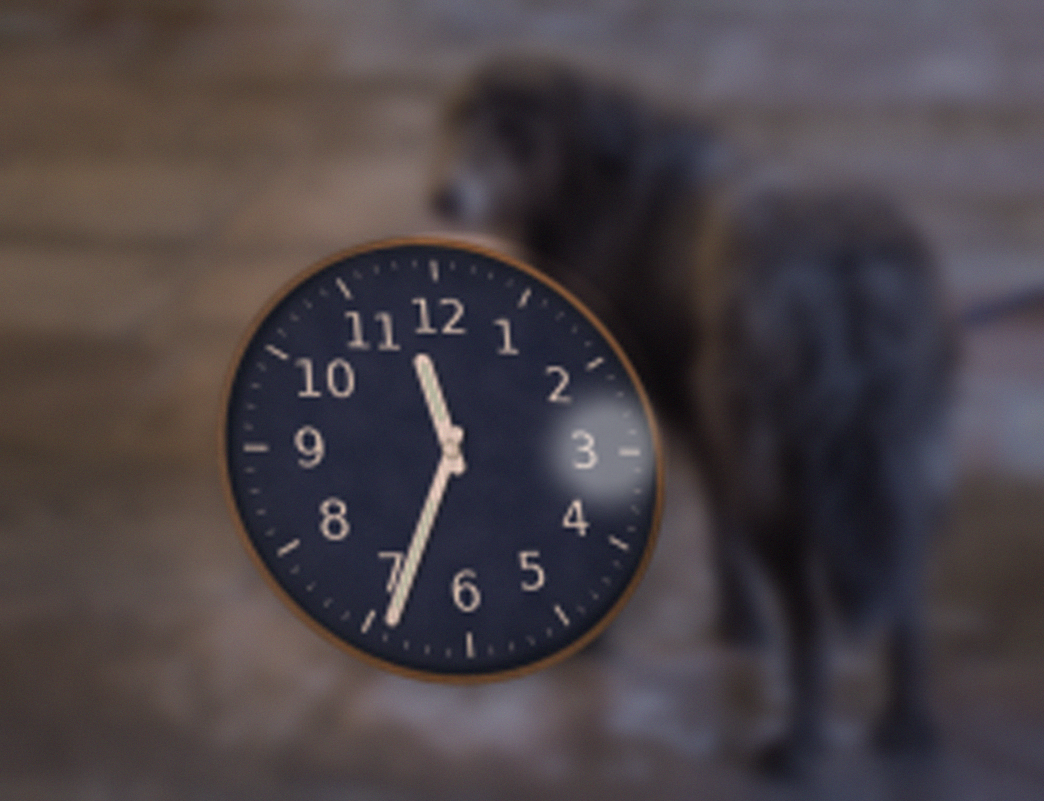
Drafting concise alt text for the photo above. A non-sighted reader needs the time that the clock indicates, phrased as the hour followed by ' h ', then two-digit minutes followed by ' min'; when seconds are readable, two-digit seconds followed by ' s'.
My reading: 11 h 34 min
